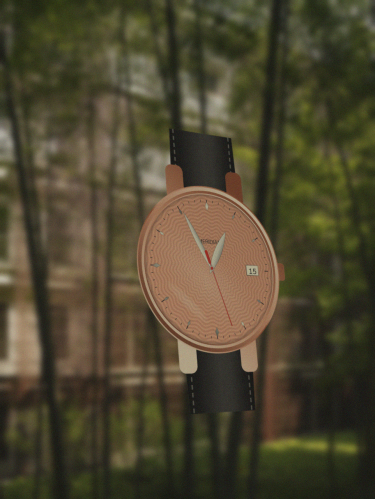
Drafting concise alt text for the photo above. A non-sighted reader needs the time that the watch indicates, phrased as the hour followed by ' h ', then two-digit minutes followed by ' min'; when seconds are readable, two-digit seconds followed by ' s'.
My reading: 12 h 55 min 27 s
